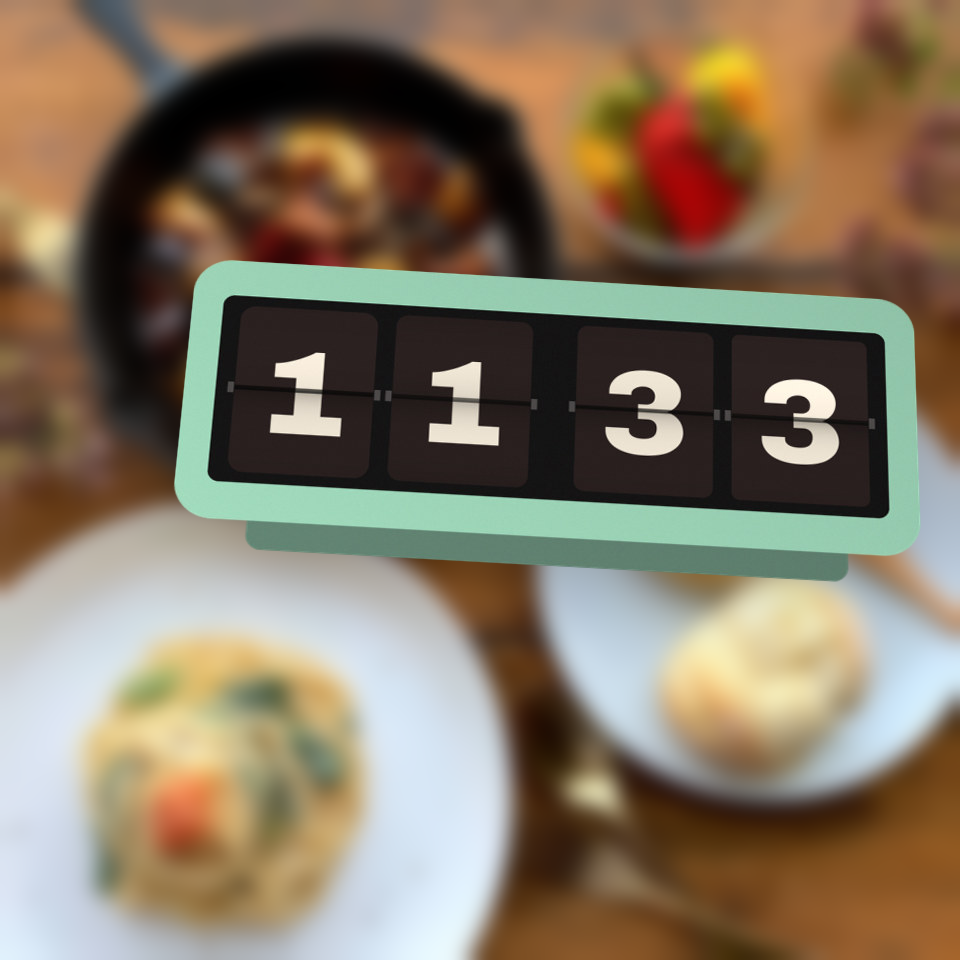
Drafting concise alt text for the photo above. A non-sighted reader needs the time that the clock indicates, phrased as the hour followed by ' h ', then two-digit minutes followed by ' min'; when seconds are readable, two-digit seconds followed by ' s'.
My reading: 11 h 33 min
